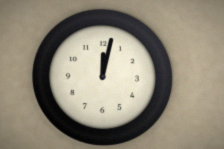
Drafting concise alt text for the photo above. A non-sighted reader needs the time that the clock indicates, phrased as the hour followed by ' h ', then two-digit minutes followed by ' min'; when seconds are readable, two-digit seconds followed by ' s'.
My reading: 12 h 02 min
